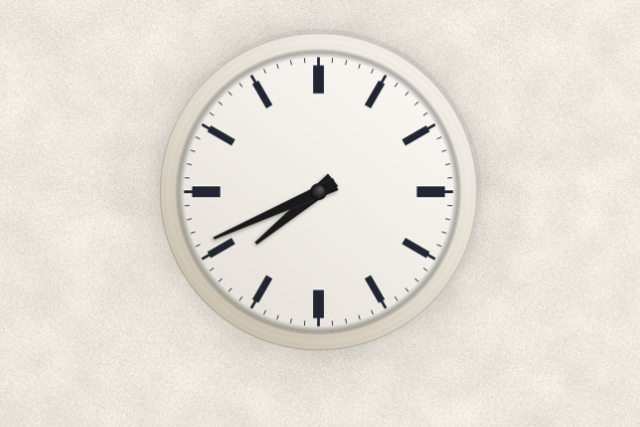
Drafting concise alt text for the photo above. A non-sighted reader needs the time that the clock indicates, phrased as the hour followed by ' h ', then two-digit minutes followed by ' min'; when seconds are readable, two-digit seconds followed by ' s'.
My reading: 7 h 41 min
